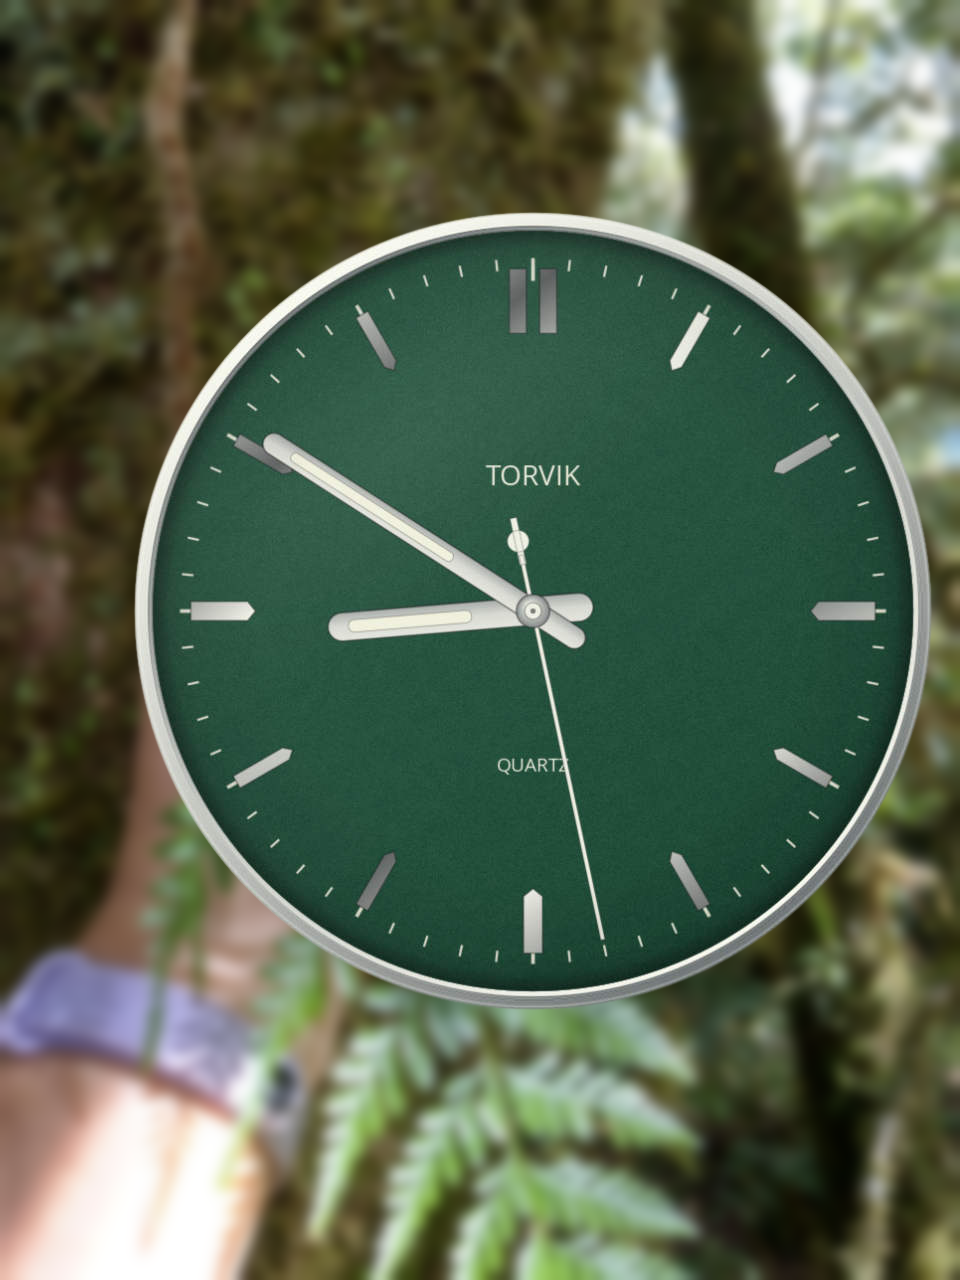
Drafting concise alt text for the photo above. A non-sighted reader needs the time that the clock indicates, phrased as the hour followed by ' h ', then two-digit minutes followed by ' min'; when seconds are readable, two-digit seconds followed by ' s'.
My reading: 8 h 50 min 28 s
